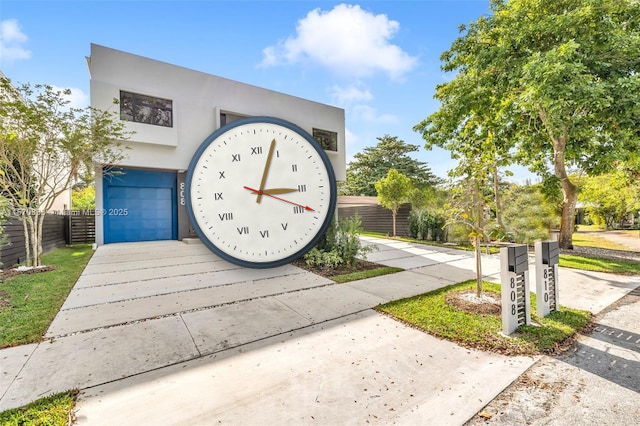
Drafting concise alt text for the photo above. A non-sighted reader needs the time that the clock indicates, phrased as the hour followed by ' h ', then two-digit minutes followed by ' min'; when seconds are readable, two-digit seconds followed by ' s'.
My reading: 3 h 03 min 19 s
